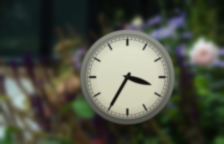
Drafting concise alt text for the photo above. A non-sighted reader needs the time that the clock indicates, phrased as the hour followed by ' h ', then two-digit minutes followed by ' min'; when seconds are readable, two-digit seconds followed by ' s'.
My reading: 3 h 35 min
